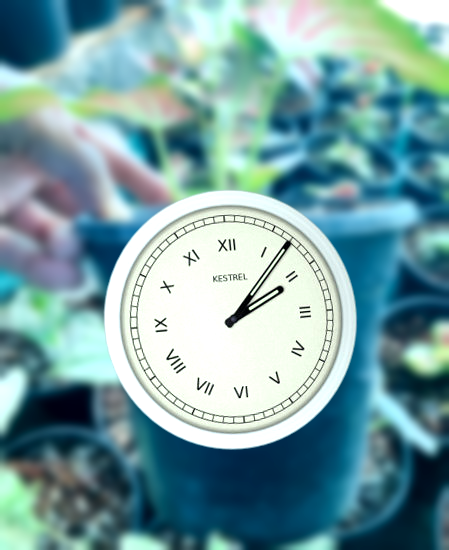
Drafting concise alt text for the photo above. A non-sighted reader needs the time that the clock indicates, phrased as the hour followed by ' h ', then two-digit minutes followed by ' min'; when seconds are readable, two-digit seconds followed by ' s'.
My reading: 2 h 07 min
